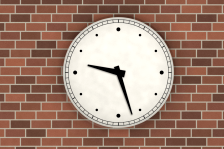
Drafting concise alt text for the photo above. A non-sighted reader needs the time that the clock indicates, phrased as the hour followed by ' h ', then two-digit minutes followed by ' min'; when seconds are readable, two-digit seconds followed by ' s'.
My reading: 9 h 27 min
